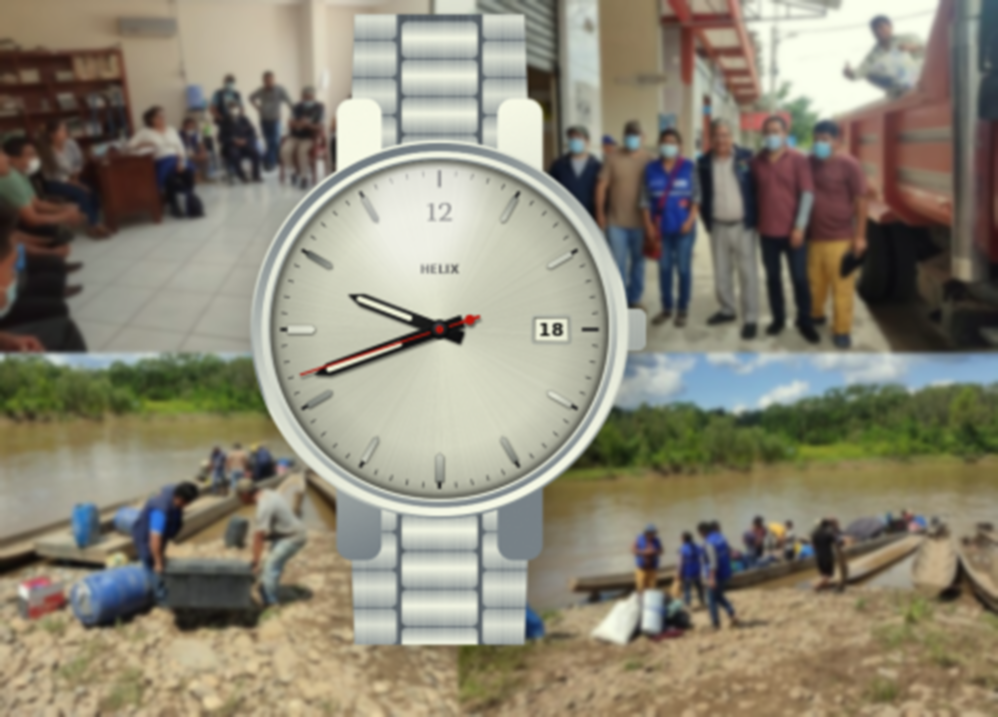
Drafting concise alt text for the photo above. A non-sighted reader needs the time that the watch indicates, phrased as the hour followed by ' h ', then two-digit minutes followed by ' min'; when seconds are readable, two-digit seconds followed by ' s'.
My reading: 9 h 41 min 42 s
